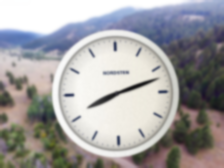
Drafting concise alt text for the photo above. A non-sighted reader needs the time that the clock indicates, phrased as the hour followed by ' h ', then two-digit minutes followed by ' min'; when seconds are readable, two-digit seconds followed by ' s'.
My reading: 8 h 12 min
